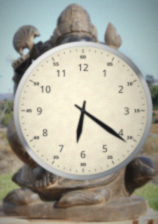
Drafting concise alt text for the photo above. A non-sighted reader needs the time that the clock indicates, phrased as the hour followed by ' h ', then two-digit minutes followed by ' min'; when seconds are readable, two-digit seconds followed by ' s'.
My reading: 6 h 21 min
